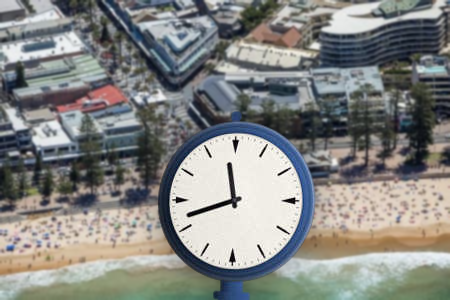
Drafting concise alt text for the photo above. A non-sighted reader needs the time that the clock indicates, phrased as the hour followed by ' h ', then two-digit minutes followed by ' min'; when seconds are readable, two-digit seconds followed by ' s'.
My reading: 11 h 42 min
